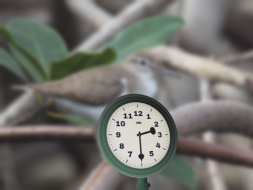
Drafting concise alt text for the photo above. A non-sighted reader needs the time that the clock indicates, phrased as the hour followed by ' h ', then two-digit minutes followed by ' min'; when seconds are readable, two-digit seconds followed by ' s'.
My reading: 2 h 30 min
